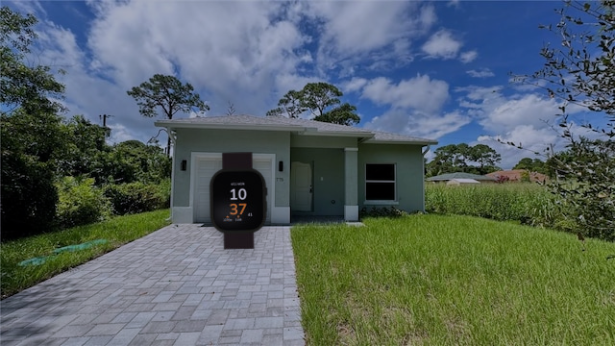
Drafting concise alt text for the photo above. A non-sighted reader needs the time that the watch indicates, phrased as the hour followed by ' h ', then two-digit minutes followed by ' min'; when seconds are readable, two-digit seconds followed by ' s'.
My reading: 10 h 37 min
